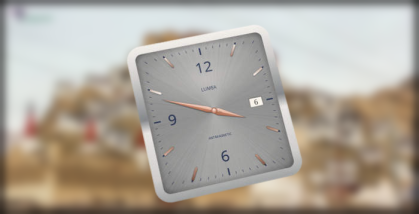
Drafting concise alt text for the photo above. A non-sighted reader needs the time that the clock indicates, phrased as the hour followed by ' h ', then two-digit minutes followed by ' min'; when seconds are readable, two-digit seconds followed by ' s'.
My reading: 3 h 49 min
